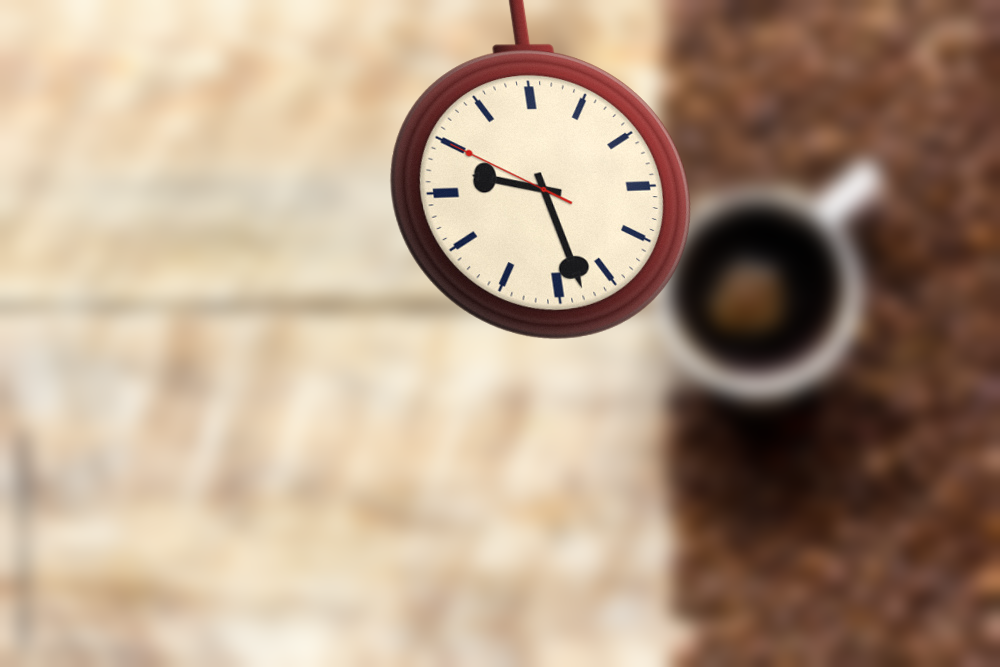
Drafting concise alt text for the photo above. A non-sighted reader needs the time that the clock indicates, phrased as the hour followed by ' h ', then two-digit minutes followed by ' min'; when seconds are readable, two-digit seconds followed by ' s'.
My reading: 9 h 27 min 50 s
